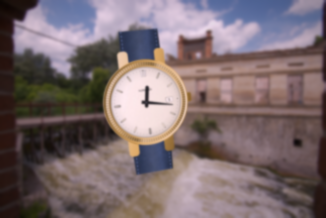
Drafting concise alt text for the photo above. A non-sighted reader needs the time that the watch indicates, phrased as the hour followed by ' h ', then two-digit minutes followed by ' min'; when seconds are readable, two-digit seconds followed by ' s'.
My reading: 12 h 17 min
